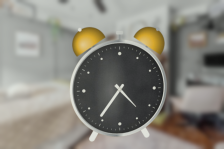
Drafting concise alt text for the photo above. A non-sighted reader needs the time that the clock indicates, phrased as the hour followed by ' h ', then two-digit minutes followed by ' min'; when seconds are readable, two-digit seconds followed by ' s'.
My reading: 4 h 36 min
